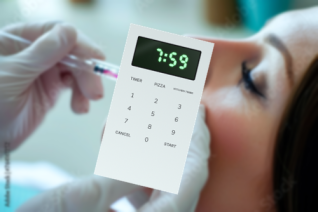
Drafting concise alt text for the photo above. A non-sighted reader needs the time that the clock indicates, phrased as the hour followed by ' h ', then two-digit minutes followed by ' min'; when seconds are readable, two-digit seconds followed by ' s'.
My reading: 7 h 59 min
